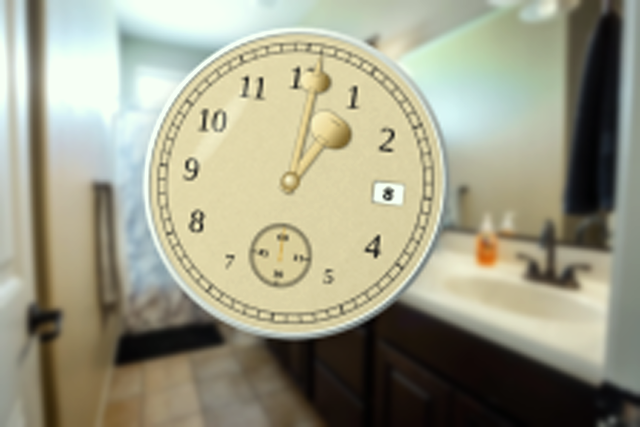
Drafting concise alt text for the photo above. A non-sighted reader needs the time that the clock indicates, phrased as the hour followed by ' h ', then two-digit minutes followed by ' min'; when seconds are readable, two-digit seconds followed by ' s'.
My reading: 1 h 01 min
